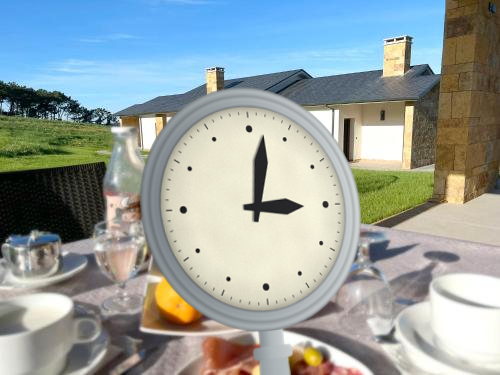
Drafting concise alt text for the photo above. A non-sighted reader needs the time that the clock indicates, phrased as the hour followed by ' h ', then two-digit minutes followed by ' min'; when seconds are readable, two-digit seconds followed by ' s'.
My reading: 3 h 02 min
